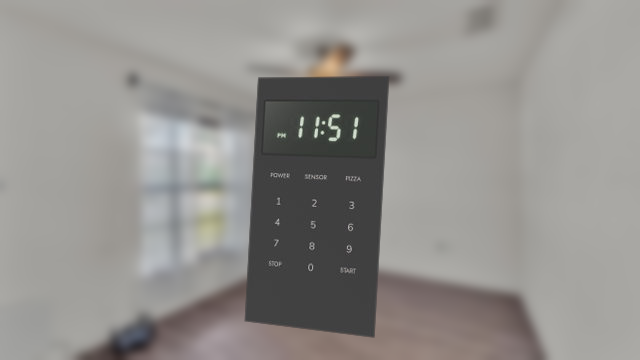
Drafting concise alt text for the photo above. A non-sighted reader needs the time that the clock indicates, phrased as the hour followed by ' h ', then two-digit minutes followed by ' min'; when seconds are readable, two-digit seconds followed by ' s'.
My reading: 11 h 51 min
